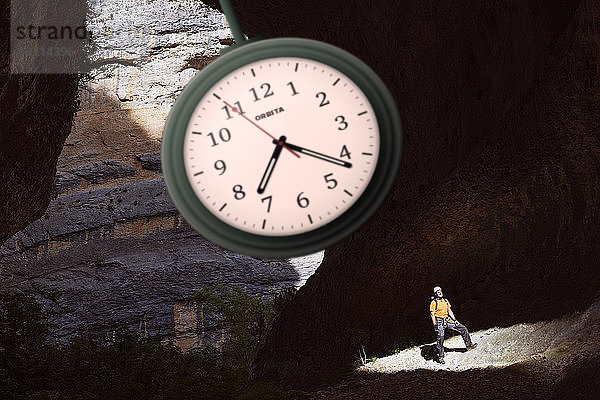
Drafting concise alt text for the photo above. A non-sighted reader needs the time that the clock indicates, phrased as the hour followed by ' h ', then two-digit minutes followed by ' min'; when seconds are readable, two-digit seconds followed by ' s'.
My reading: 7 h 21 min 55 s
